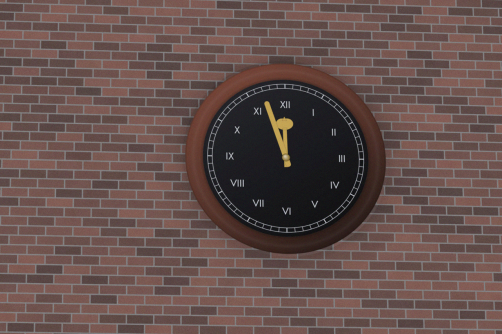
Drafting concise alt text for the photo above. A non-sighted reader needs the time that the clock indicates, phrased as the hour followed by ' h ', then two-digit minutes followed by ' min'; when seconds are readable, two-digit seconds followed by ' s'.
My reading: 11 h 57 min
